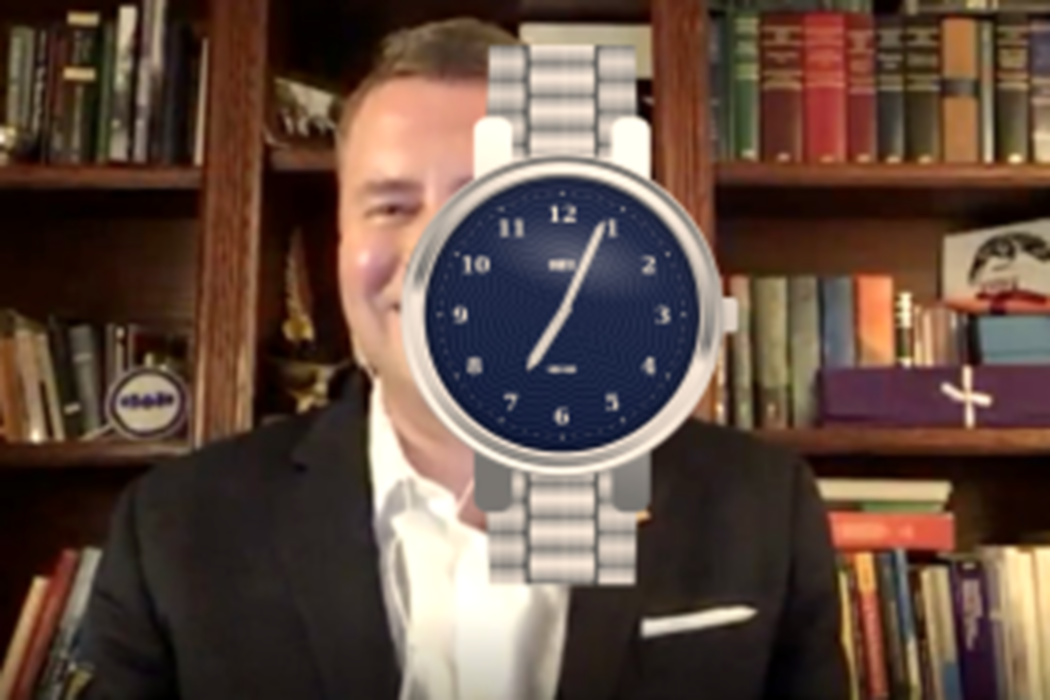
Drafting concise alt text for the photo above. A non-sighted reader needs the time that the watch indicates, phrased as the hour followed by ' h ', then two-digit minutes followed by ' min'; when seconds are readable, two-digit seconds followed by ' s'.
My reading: 7 h 04 min
